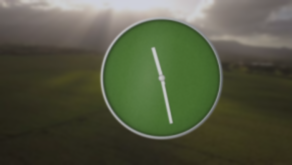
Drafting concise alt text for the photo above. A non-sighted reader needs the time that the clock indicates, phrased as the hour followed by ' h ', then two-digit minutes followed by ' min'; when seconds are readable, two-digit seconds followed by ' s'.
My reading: 11 h 28 min
